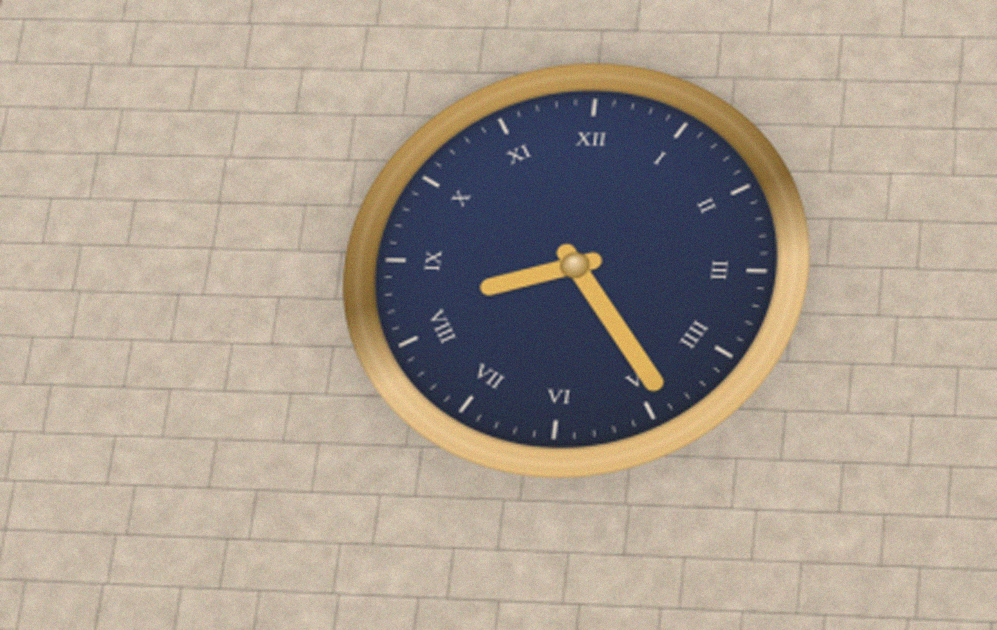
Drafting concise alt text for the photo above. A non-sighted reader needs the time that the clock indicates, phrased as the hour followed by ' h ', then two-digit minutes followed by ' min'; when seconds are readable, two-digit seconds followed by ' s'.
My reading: 8 h 24 min
